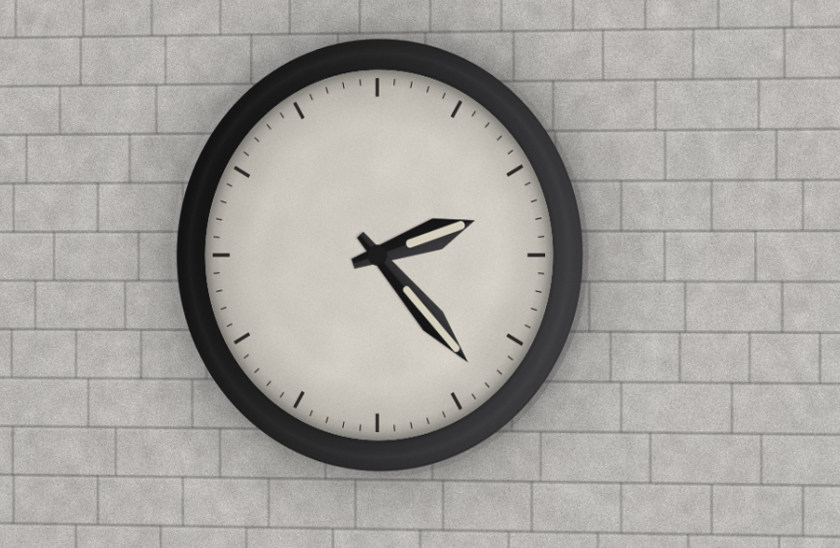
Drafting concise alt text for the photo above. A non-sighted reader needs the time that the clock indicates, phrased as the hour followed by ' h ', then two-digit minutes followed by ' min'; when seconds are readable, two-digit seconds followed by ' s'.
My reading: 2 h 23 min
